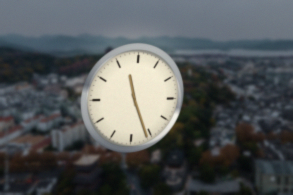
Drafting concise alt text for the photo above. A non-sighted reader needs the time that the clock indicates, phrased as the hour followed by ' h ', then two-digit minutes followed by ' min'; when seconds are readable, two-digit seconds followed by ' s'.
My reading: 11 h 26 min
